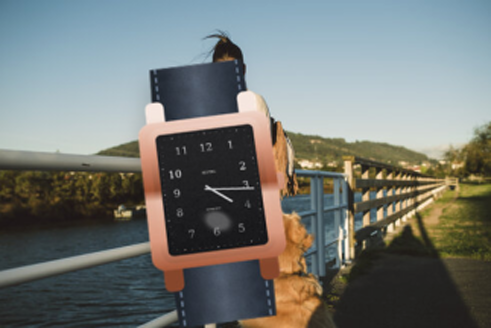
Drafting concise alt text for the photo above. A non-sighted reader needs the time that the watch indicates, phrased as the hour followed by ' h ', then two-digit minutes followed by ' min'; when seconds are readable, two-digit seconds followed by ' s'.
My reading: 4 h 16 min
